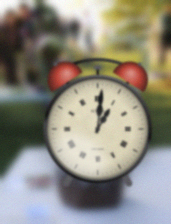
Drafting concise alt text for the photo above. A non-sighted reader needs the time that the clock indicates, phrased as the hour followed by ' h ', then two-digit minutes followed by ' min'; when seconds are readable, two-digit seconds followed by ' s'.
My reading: 1 h 01 min
